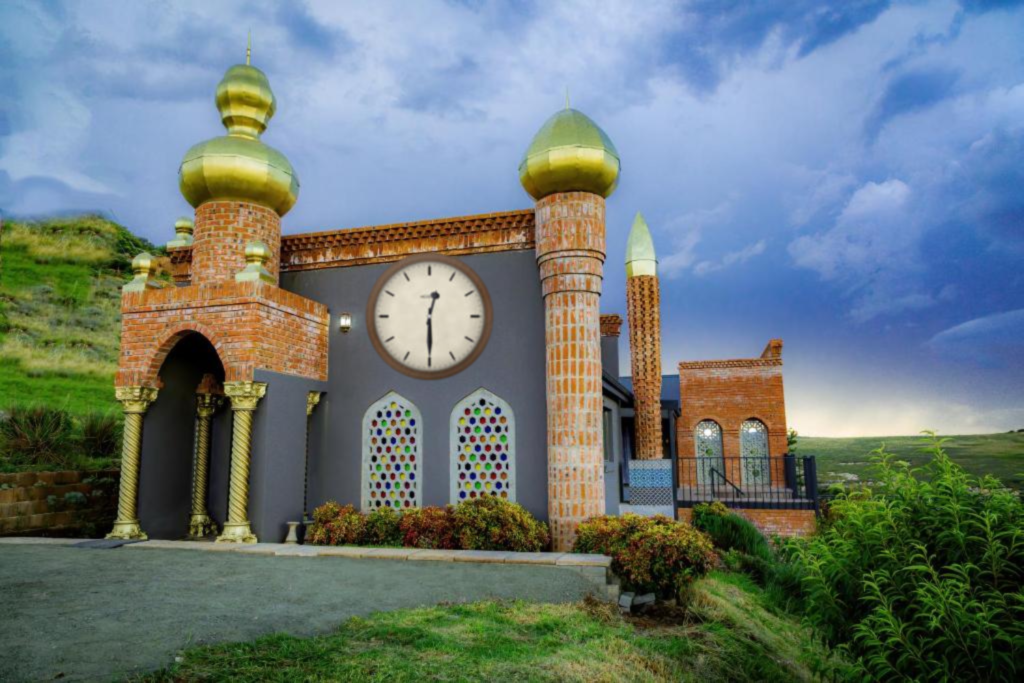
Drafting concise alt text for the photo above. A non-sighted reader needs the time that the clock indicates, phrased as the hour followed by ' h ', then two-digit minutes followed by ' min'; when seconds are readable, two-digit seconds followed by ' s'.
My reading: 12 h 30 min
